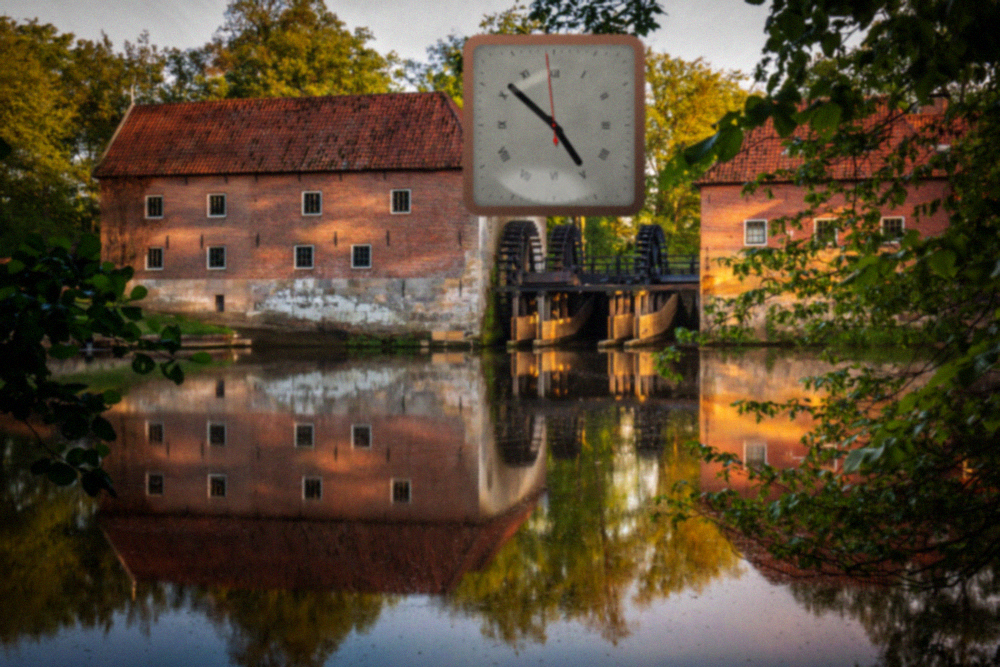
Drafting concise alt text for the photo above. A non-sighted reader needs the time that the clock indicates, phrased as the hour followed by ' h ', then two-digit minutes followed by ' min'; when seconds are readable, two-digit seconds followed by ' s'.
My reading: 4 h 51 min 59 s
